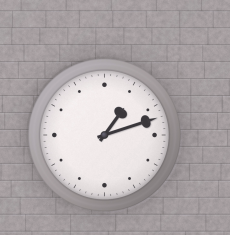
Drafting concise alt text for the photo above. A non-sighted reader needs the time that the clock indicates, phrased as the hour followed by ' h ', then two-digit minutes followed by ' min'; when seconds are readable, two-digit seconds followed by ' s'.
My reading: 1 h 12 min
